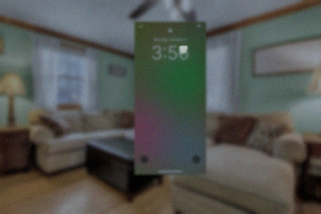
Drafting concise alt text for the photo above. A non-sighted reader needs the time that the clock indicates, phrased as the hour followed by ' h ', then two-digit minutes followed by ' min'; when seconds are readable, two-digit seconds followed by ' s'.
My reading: 3 h 56 min
